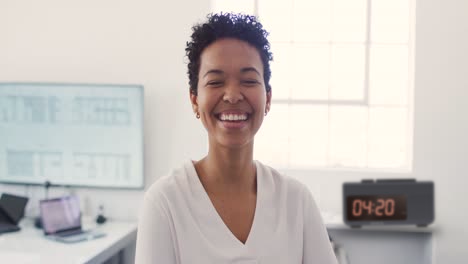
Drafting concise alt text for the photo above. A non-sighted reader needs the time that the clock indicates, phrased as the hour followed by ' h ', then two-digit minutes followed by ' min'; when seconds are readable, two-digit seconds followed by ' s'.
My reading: 4 h 20 min
